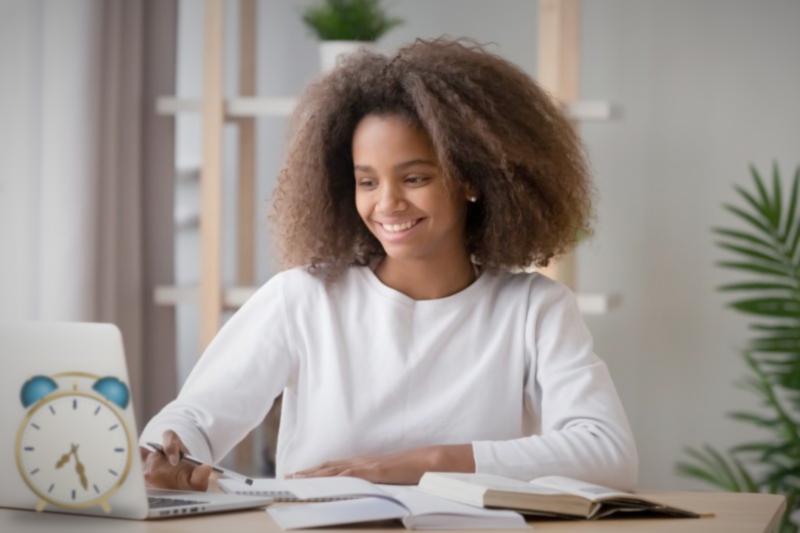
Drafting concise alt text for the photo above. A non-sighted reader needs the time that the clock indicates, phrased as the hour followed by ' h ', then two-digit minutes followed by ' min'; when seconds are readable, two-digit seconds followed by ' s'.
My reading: 7 h 27 min
